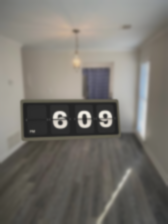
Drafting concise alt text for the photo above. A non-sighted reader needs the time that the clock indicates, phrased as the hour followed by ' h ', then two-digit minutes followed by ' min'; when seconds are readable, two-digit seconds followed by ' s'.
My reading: 6 h 09 min
